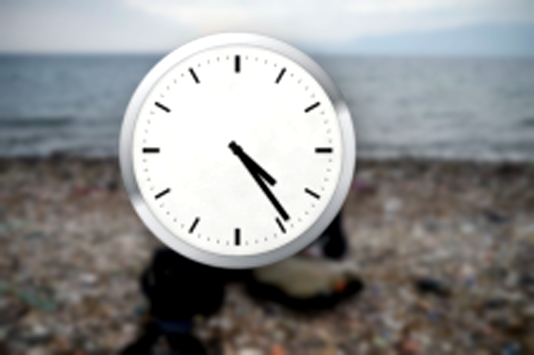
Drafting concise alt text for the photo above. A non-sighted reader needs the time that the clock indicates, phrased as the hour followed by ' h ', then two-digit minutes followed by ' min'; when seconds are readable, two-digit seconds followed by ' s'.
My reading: 4 h 24 min
